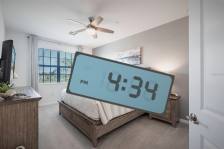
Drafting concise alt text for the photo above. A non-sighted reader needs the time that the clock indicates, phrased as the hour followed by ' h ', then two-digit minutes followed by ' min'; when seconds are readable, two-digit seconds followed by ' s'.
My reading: 4 h 34 min
